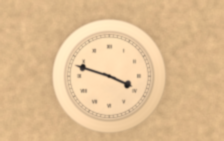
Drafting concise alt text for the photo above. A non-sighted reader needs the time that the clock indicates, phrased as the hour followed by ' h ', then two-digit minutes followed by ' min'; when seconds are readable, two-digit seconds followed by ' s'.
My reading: 3 h 48 min
